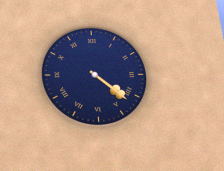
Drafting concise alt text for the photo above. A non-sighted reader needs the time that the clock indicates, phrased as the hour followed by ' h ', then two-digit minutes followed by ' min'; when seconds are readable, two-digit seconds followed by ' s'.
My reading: 4 h 22 min
